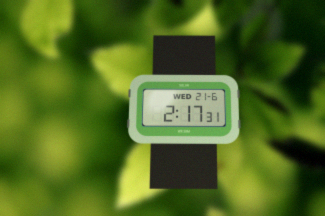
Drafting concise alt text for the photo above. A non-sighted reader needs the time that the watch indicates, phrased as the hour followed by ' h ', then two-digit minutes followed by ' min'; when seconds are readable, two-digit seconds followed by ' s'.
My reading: 2 h 17 min 31 s
